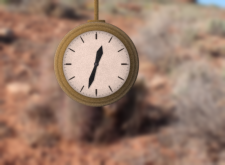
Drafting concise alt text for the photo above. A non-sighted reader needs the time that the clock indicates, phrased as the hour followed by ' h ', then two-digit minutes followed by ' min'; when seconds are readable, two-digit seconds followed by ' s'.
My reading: 12 h 33 min
